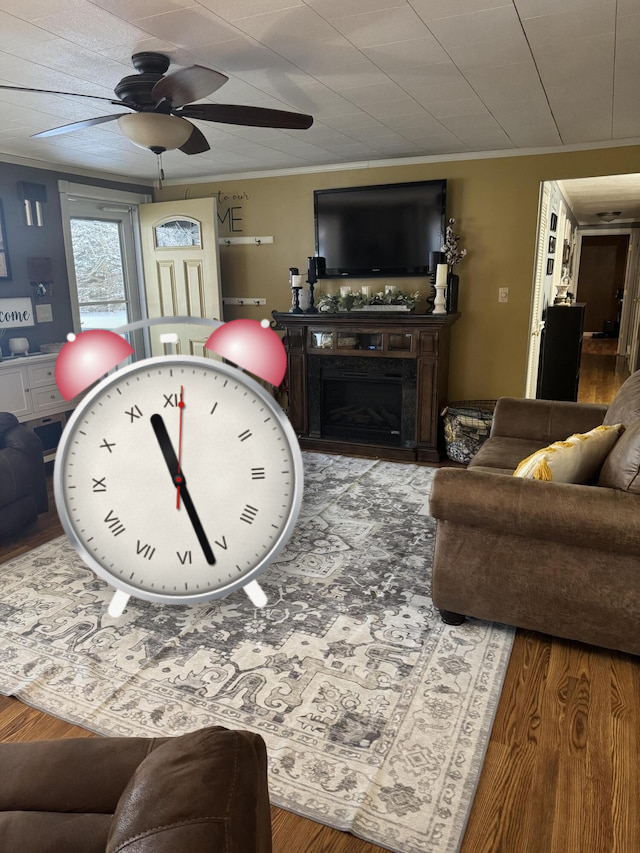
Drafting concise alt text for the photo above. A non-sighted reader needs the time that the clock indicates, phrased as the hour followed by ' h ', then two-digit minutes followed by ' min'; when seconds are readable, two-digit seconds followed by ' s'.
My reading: 11 h 27 min 01 s
